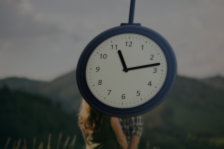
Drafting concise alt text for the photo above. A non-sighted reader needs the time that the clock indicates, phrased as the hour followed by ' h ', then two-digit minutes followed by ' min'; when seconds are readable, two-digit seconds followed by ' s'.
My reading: 11 h 13 min
